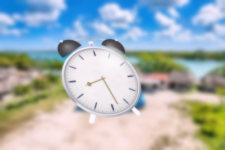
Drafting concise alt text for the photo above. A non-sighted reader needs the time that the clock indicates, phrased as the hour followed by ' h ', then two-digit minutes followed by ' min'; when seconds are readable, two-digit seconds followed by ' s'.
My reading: 8 h 28 min
